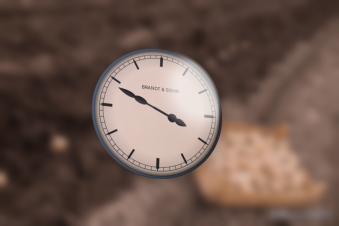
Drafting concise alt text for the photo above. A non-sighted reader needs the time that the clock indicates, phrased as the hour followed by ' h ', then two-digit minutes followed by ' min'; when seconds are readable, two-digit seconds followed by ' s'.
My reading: 3 h 49 min
